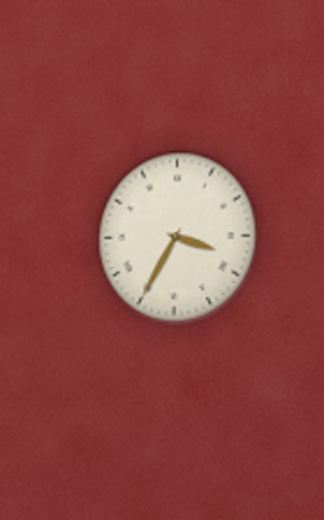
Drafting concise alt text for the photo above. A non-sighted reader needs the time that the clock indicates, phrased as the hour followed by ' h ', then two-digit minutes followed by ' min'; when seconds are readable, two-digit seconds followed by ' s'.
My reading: 3 h 35 min
